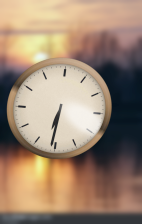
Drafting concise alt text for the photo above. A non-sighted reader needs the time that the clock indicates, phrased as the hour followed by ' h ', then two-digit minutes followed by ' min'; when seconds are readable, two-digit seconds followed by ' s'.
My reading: 6 h 31 min
